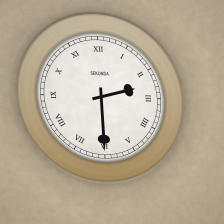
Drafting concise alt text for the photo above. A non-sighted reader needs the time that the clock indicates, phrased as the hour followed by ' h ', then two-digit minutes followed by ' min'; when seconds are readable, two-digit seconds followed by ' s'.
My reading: 2 h 30 min
